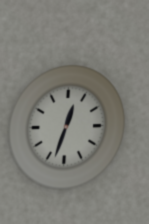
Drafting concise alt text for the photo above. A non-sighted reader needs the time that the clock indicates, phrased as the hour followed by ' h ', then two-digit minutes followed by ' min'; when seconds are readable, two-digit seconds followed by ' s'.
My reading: 12 h 33 min
